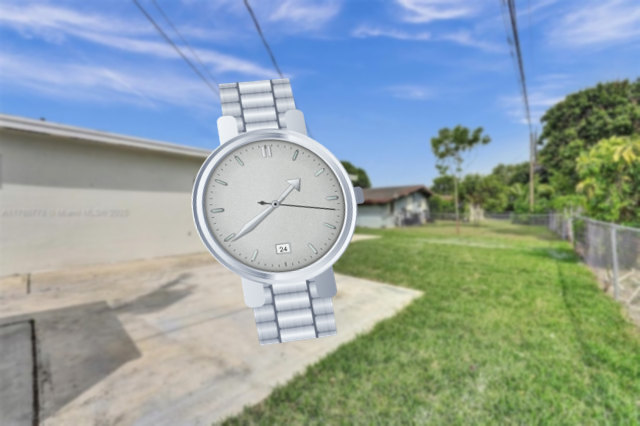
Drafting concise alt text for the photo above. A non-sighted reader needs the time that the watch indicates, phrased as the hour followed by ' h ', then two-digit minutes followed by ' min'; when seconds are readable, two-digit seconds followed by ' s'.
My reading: 1 h 39 min 17 s
